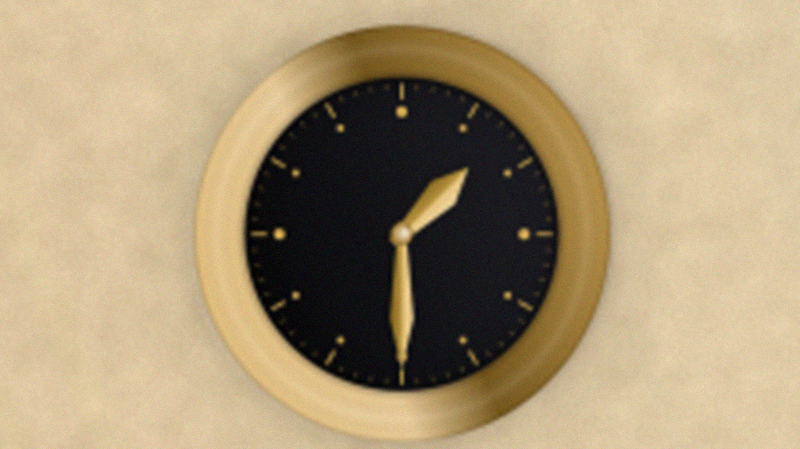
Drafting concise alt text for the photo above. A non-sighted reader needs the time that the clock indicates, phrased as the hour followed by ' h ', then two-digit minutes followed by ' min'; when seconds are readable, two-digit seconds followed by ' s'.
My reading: 1 h 30 min
